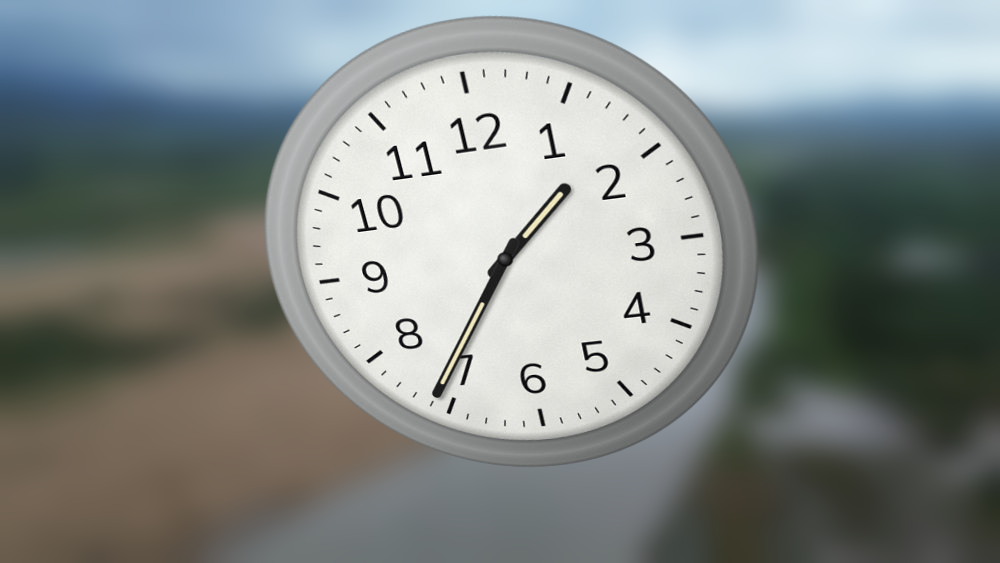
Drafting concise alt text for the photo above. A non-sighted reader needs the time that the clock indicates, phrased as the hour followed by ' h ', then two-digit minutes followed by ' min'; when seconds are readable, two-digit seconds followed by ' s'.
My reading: 1 h 36 min
